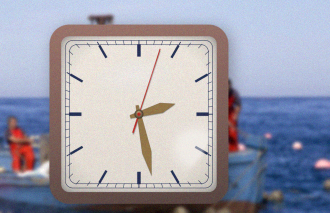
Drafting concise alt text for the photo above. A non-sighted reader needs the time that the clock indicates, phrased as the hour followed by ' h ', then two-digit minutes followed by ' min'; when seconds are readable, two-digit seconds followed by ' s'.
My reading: 2 h 28 min 03 s
